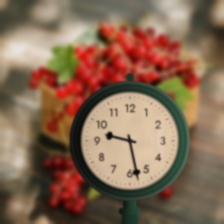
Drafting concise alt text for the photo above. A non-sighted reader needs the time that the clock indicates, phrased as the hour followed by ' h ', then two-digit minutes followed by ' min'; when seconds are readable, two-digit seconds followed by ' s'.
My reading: 9 h 28 min
